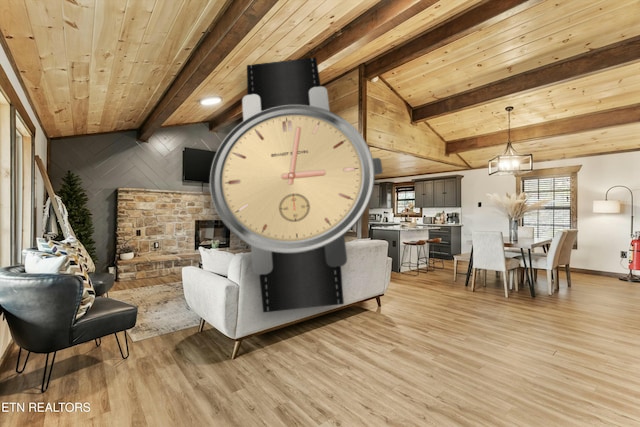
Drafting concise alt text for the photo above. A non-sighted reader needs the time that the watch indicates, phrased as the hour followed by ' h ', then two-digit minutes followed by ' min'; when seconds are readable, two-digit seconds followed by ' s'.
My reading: 3 h 02 min
